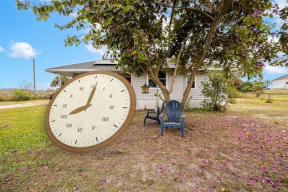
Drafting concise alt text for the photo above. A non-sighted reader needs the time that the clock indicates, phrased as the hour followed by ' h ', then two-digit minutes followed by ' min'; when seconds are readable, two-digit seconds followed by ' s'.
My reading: 8 h 01 min
